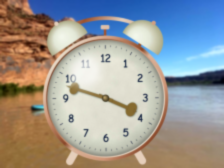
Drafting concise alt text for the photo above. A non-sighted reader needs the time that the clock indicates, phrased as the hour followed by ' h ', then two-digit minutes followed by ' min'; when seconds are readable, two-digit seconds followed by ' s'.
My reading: 3 h 48 min
